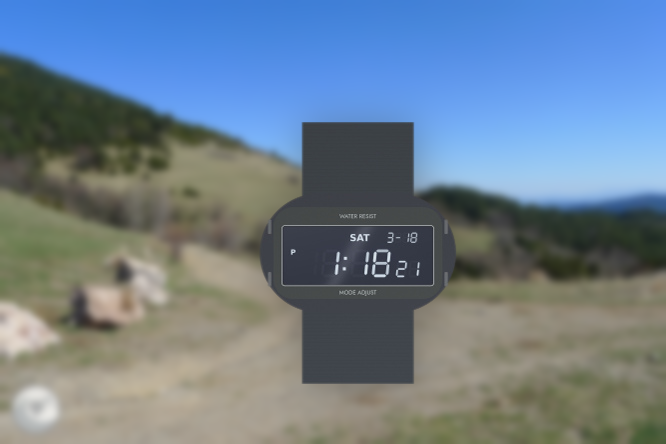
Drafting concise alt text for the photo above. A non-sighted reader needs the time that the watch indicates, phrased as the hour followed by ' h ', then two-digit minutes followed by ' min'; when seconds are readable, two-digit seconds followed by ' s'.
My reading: 1 h 18 min 21 s
